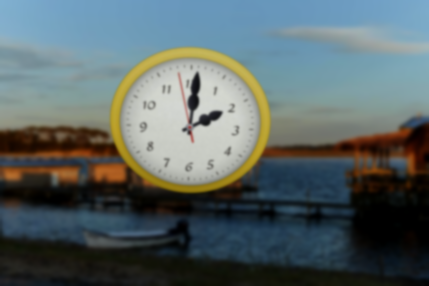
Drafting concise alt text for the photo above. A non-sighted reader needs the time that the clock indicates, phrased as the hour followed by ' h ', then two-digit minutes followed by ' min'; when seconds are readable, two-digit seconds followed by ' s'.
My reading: 2 h 00 min 58 s
